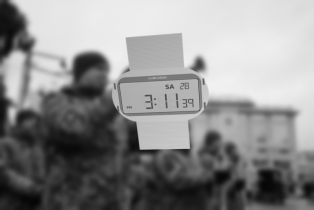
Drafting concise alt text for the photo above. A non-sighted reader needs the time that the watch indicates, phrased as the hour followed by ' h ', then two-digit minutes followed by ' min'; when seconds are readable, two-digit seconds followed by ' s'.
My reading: 3 h 11 min 39 s
